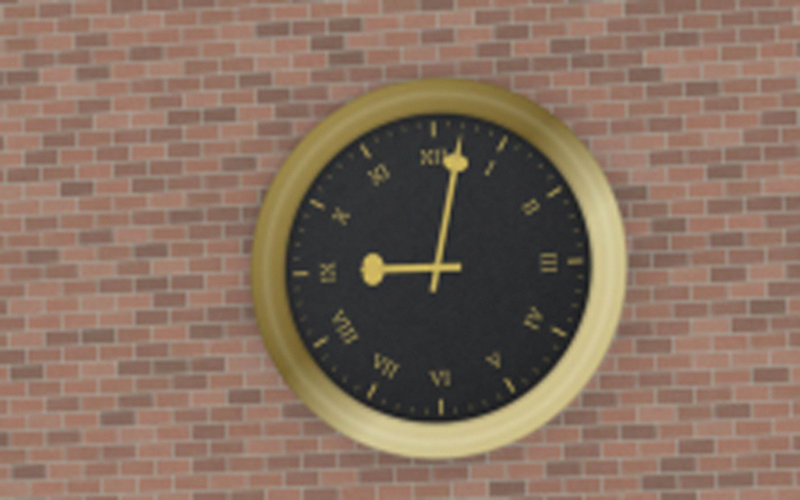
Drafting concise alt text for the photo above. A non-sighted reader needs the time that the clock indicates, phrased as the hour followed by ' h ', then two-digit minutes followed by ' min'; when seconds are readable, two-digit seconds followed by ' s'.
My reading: 9 h 02 min
